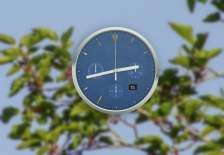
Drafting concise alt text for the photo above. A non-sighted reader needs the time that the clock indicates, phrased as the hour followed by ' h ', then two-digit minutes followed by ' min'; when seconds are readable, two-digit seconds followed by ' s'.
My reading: 2 h 43 min
